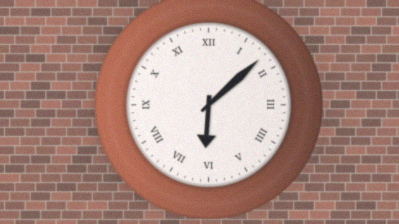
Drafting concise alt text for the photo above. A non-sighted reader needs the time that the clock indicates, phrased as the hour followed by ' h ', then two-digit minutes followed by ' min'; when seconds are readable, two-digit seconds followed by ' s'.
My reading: 6 h 08 min
